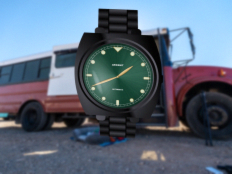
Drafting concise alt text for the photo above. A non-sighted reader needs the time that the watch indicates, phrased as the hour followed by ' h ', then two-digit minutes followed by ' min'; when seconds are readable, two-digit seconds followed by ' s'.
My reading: 1 h 41 min
